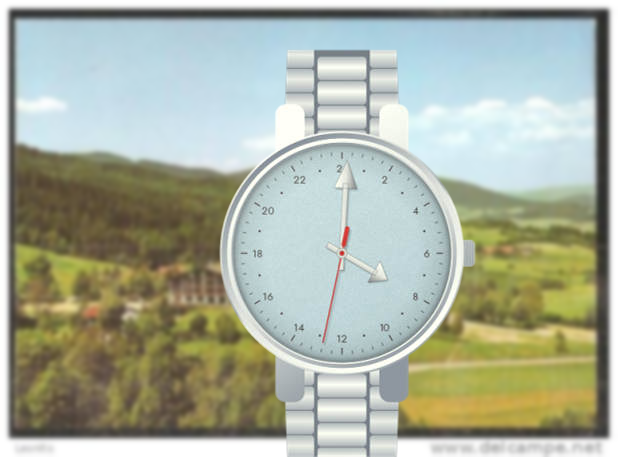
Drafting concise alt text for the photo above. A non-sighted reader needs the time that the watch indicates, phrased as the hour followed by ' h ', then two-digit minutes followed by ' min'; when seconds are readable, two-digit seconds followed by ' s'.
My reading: 8 h 00 min 32 s
